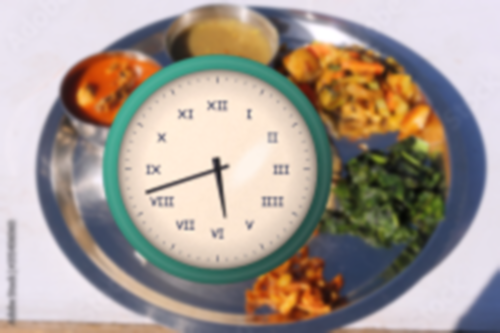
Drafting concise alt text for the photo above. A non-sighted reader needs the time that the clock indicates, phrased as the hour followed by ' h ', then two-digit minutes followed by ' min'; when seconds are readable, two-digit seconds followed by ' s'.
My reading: 5 h 42 min
